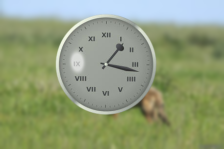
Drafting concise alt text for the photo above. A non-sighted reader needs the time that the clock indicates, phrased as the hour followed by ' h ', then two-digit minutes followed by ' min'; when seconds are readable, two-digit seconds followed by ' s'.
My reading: 1 h 17 min
